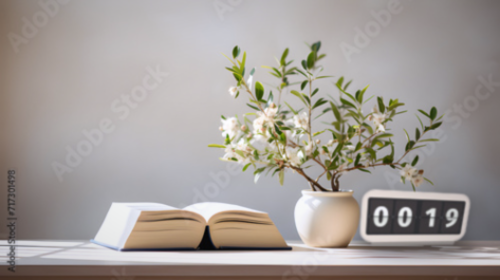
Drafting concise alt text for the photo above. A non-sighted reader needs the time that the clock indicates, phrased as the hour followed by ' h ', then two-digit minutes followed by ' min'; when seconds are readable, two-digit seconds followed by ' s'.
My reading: 0 h 19 min
